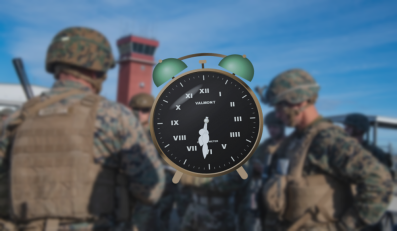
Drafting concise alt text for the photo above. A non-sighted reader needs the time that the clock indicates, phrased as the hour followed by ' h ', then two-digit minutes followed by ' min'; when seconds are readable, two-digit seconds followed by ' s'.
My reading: 6 h 31 min
